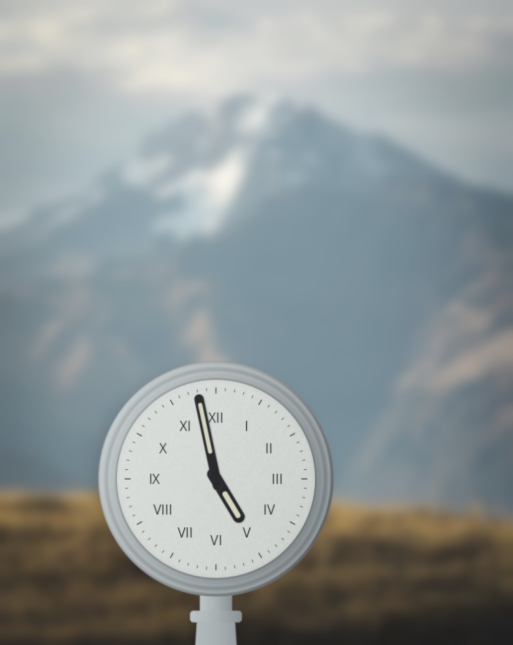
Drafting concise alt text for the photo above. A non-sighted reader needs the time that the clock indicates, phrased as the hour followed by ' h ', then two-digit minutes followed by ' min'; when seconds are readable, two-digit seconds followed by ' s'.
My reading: 4 h 58 min
